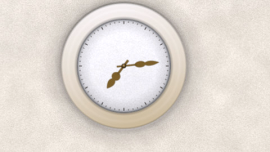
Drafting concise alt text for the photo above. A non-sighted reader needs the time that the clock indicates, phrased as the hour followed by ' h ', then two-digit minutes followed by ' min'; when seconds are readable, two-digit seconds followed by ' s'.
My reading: 7 h 14 min
